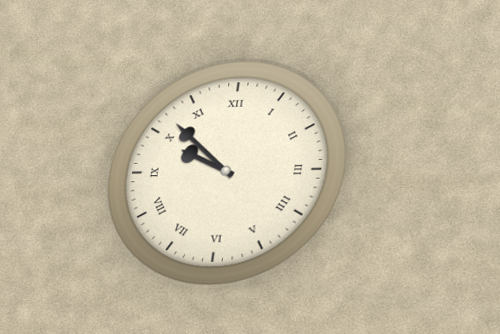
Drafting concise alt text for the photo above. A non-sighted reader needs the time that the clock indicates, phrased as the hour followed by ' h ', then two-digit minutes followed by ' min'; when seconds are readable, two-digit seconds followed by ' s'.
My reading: 9 h 52 min
